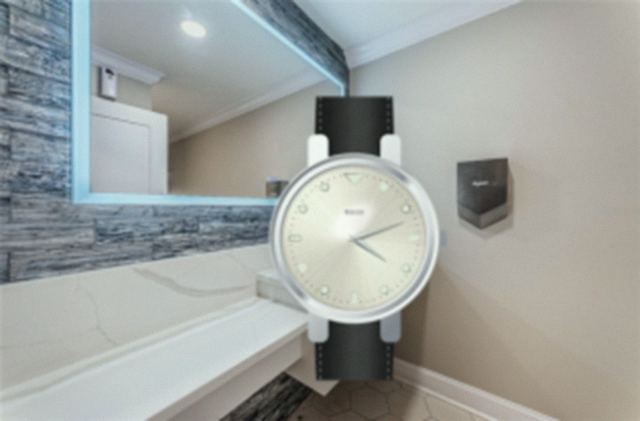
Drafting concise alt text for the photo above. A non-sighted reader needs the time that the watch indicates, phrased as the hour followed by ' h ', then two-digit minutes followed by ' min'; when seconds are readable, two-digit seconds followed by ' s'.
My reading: 4 h 12 min
